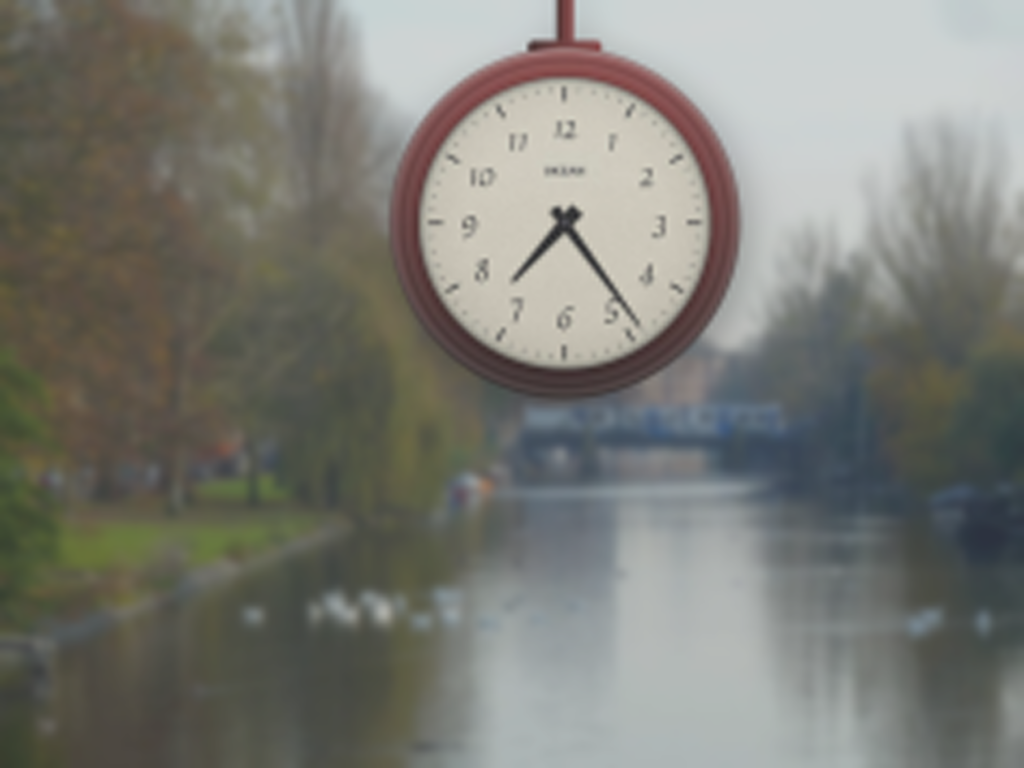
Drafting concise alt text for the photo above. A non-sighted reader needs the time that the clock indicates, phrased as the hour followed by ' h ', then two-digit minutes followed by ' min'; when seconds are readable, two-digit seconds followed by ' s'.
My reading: 7 h 24 min
